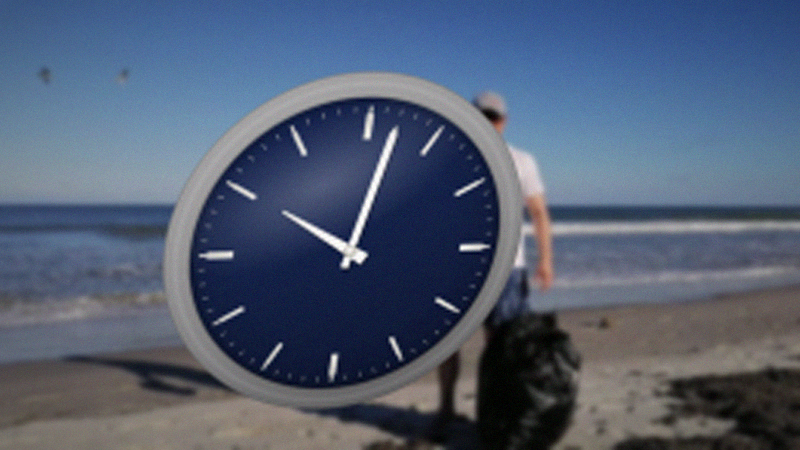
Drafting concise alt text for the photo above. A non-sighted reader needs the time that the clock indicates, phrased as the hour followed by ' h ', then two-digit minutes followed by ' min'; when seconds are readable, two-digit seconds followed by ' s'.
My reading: 10 h 02 min
